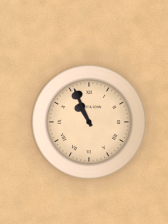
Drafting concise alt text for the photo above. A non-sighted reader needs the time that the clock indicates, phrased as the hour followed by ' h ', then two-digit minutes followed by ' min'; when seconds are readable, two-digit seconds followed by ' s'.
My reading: 10 h 56 min
